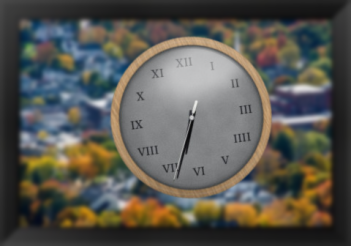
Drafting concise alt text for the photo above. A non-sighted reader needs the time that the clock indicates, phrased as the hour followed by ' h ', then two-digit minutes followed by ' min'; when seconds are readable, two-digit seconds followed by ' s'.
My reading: 6 h 33 min 34 s
